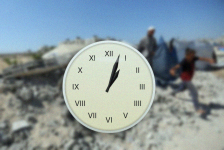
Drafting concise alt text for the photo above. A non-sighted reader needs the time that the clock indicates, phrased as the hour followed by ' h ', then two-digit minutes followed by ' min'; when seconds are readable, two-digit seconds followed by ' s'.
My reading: 1 h 03 min
